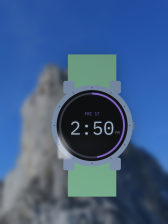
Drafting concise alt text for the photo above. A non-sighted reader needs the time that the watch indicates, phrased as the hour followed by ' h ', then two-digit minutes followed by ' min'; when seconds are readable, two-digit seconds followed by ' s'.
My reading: 2 h 50 min
